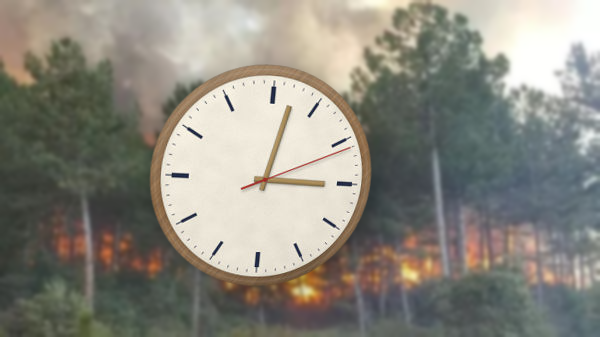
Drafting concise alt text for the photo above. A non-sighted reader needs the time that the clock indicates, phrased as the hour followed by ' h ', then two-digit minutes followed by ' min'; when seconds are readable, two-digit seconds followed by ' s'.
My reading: 3 h 02 min 11 s
